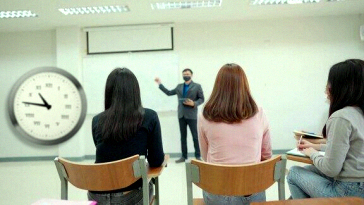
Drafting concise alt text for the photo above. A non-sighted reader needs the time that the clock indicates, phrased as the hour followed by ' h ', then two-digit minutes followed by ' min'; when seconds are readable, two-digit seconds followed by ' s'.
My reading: 10 h 46 min
